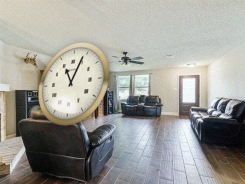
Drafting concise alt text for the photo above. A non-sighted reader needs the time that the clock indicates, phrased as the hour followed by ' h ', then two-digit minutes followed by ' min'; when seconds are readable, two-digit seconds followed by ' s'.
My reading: 11 h 04 min
